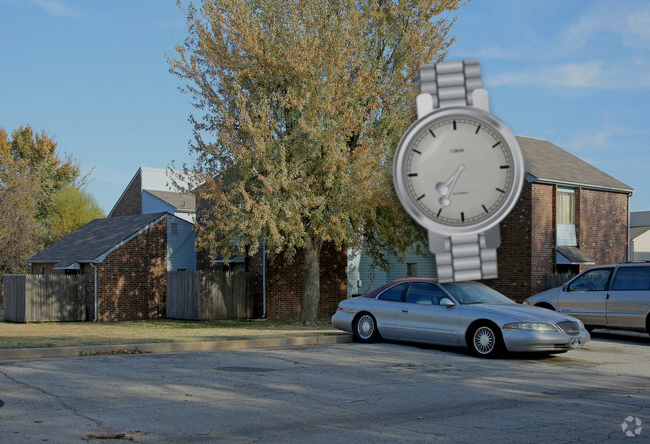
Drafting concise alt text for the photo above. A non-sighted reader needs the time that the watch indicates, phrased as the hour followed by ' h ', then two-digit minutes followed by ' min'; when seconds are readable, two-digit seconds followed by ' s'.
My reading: 7 h 35 min
